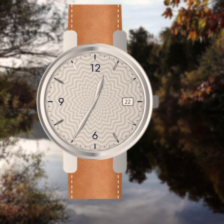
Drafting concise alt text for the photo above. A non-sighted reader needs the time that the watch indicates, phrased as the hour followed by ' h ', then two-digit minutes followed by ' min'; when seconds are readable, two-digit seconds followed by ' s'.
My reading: 12 h 35 min
